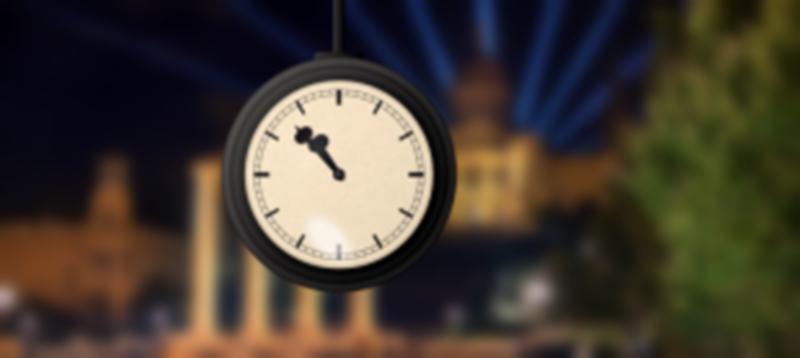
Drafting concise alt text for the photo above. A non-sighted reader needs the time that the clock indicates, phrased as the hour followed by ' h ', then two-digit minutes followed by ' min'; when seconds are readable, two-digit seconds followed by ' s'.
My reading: 10 h 53 min
